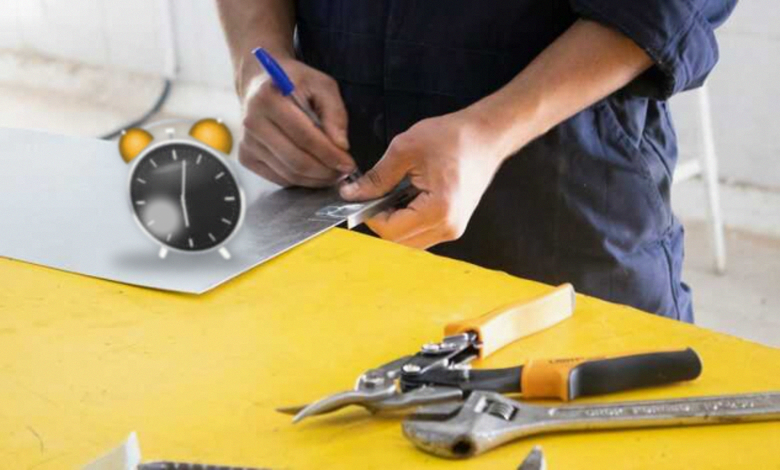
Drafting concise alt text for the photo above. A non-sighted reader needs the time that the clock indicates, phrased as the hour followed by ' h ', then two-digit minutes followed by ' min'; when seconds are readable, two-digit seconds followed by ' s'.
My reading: 6 h 02 min
